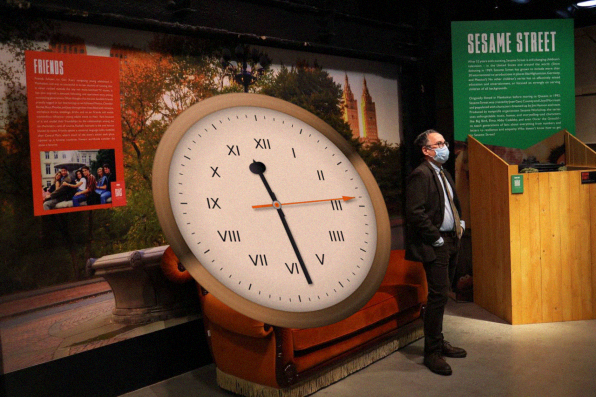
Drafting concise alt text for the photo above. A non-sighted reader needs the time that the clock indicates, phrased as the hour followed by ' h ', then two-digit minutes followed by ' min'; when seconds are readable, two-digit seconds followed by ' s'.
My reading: 11 h 28 min 14 s
